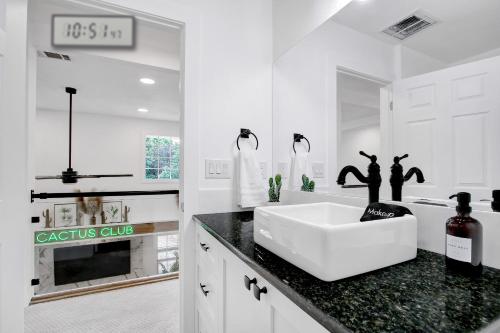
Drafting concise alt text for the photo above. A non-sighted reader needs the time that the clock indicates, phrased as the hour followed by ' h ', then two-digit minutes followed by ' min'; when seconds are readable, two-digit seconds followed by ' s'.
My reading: 10 h 51 min
